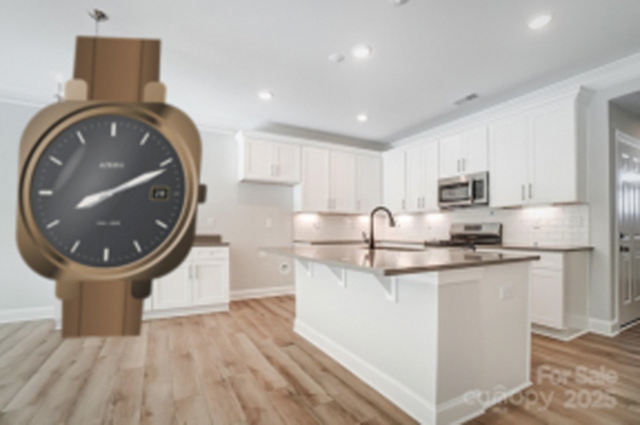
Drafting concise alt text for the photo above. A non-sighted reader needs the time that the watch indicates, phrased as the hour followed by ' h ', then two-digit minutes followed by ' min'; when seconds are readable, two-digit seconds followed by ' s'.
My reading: 8 h 11 min
